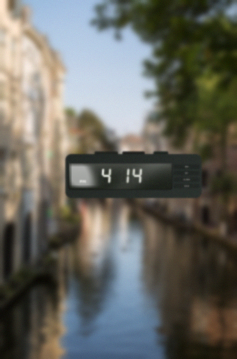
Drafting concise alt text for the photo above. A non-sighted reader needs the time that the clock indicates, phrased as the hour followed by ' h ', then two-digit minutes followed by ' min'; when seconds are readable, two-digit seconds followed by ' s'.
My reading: 4 h 14 min
